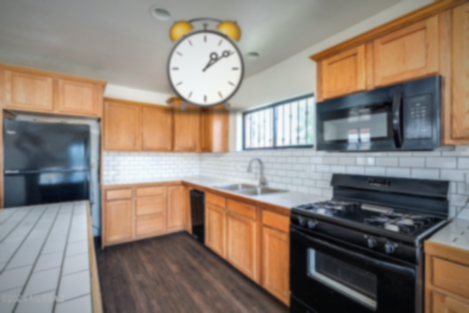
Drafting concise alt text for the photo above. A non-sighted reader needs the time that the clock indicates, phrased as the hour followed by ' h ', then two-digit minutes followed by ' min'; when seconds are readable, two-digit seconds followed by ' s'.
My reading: 1 h 09 min
